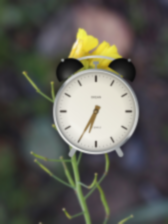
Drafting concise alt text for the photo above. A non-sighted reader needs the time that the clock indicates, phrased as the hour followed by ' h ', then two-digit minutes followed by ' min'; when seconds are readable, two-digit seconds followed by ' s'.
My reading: 6 h 35 min
